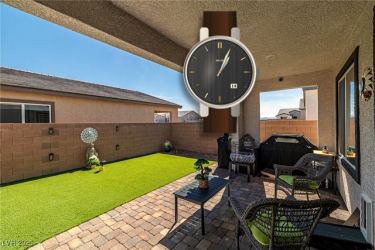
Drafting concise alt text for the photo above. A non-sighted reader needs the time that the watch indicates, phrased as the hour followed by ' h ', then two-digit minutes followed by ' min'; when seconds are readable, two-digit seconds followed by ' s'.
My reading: 1 h 04 min
